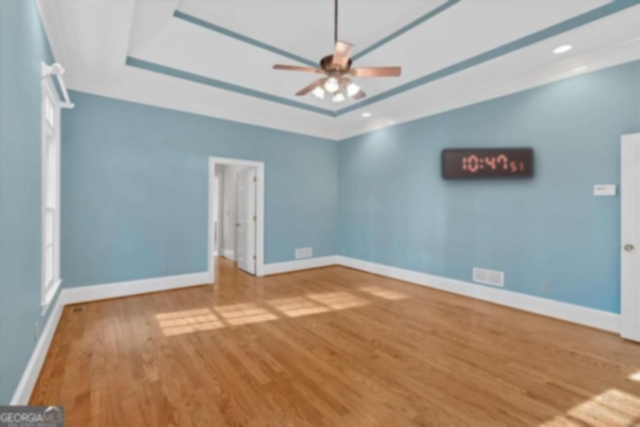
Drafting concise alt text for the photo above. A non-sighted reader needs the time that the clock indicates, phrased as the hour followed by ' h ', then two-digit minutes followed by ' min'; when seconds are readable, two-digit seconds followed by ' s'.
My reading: 10 h 47 min
